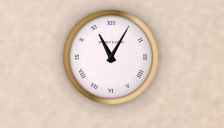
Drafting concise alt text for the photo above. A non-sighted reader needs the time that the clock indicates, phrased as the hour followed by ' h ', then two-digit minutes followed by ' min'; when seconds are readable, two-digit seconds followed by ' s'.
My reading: 11 h 05 min
